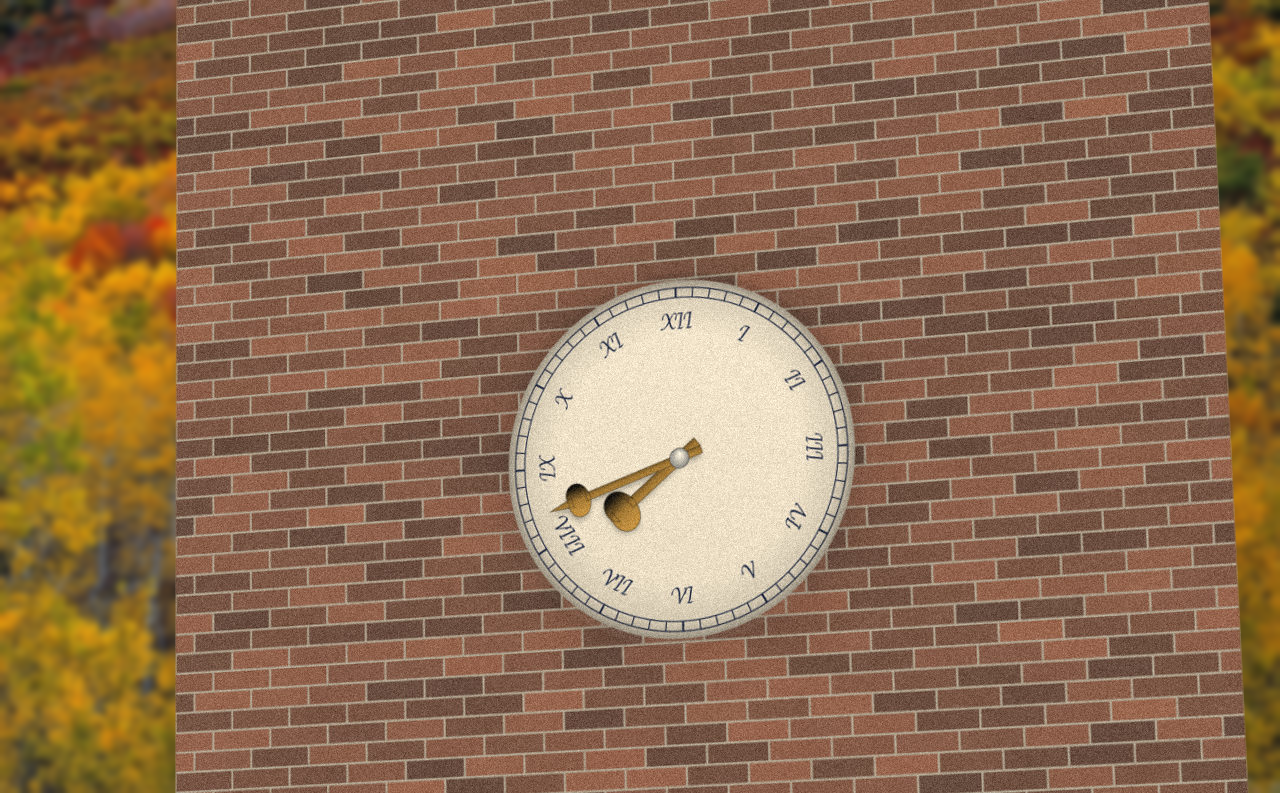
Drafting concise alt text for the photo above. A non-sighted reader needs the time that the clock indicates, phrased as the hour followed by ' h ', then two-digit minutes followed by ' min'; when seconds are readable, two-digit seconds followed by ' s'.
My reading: 7 h 42 min
